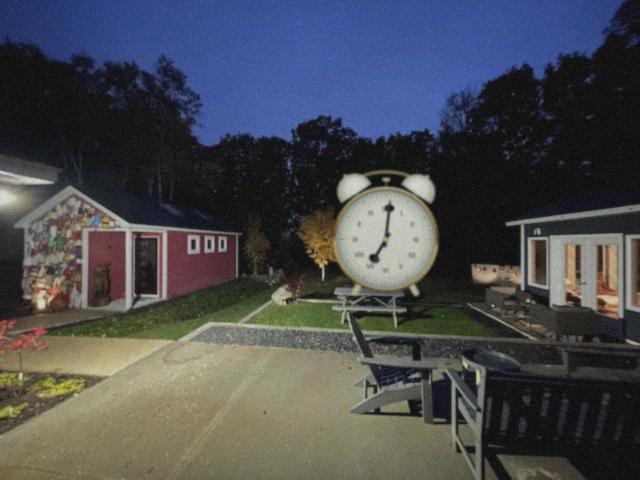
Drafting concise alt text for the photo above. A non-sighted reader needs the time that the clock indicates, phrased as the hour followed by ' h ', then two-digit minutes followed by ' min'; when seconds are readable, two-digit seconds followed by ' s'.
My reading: 7 h 01 min
